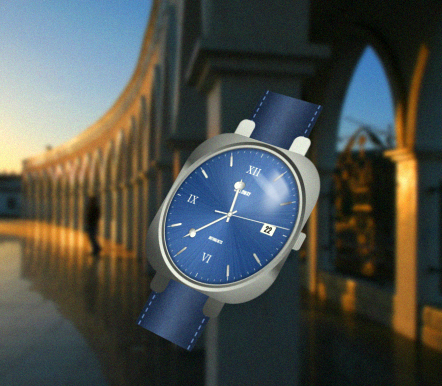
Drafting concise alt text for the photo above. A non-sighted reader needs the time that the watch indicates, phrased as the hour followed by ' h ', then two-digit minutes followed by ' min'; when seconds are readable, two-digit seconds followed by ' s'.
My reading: 11 h 37 min 14 s
